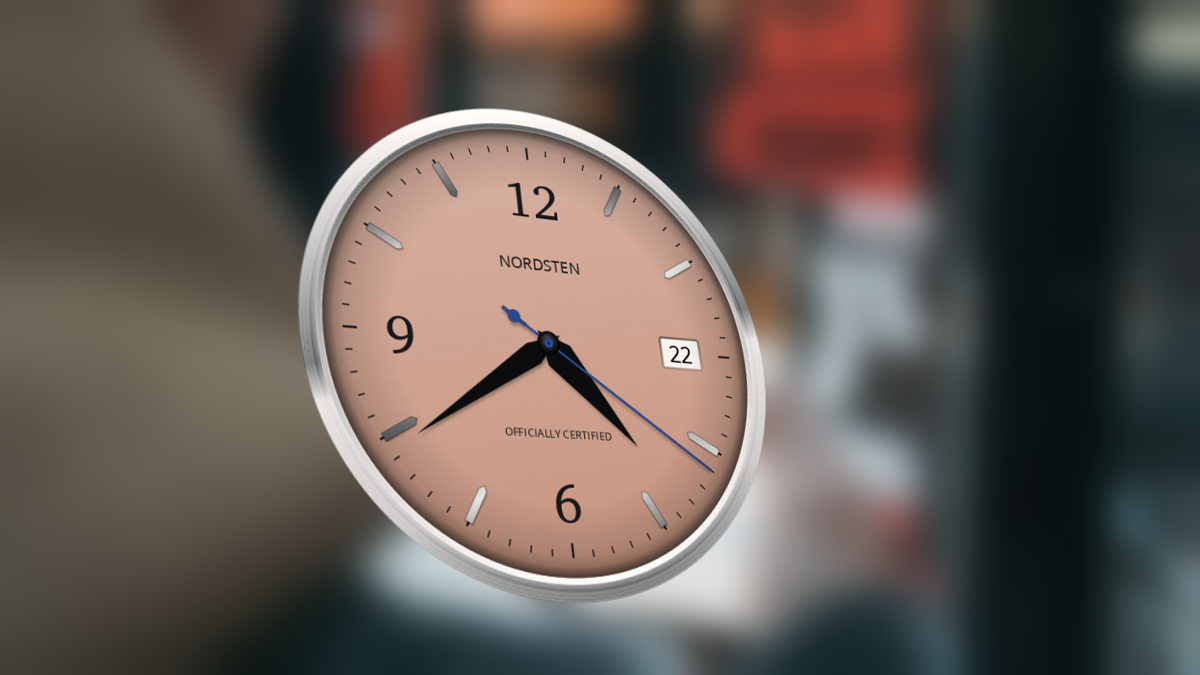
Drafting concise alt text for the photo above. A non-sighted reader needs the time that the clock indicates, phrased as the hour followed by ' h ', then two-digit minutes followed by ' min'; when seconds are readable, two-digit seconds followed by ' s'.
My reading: 4 h 39 min 21 s
